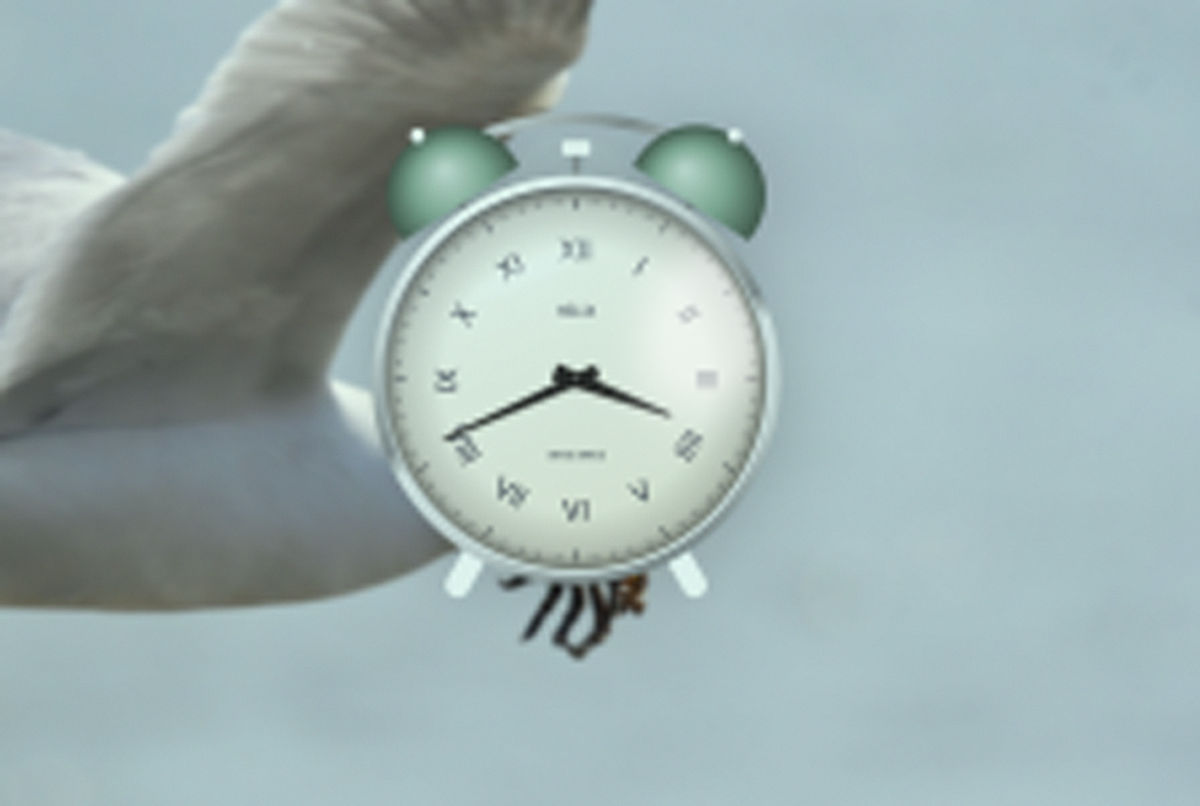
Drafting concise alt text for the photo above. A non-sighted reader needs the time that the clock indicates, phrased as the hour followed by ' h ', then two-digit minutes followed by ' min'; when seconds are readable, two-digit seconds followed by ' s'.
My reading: 3 h 41 min
